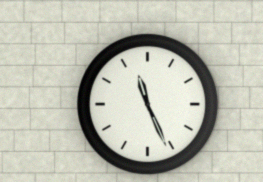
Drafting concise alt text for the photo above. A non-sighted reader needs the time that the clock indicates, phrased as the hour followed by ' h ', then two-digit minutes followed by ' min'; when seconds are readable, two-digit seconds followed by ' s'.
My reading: 11 h 26 min
